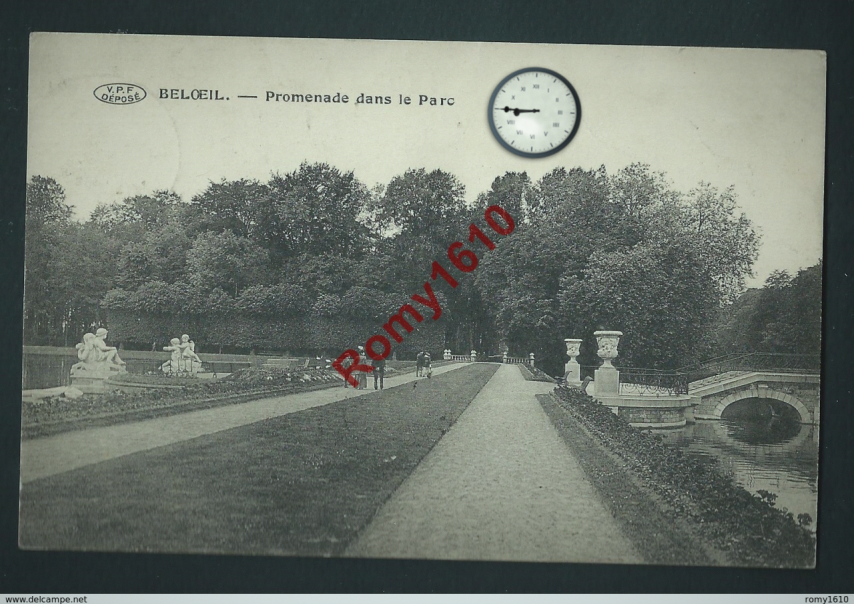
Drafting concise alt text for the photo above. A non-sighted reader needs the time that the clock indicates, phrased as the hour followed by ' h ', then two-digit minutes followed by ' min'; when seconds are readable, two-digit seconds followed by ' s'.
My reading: 8 h 45 min
